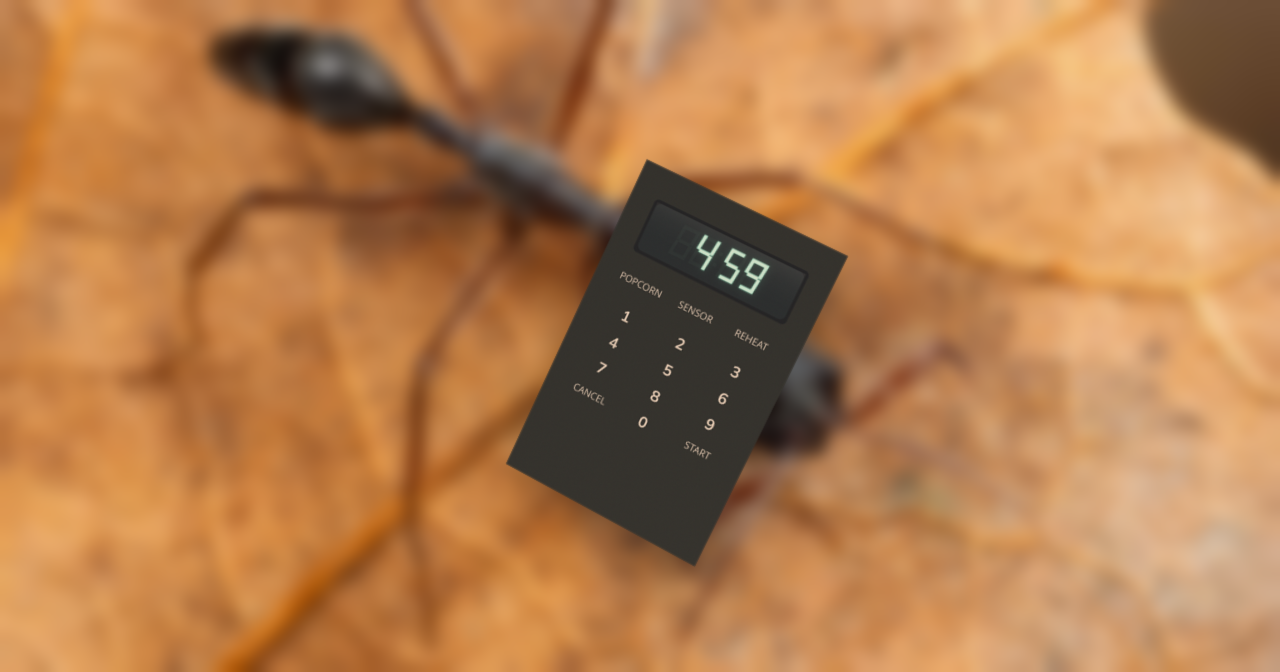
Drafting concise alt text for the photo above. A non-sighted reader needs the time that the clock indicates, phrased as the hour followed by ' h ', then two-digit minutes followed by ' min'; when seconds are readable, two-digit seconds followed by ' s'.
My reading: 4 h 59 min
